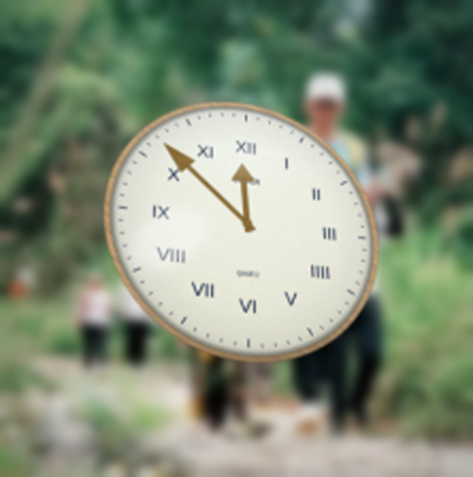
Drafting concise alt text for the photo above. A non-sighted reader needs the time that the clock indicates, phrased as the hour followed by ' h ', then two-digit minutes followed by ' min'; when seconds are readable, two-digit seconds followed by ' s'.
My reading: 11 h 52 min
